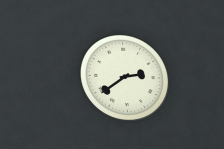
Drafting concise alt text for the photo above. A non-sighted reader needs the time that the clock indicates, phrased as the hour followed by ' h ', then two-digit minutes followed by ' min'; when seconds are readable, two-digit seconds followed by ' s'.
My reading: 2 h 39 min
